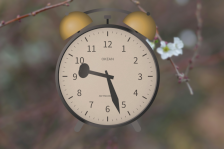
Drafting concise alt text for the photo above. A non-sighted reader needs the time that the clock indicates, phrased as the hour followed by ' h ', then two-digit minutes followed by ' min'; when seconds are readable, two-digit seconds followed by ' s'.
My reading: 9 h 27 min
